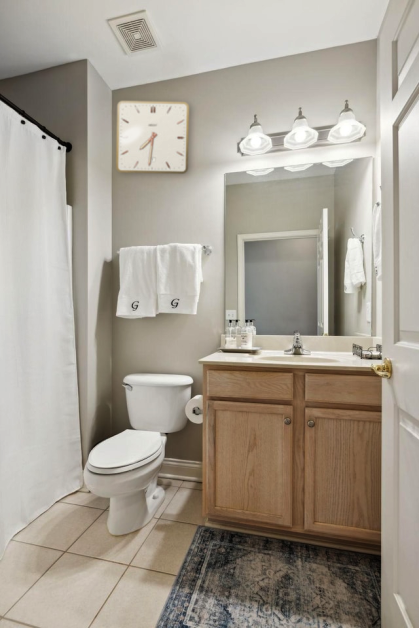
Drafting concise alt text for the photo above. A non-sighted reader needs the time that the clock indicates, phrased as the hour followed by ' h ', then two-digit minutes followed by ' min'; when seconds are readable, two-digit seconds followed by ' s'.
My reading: 7 h 31 min
